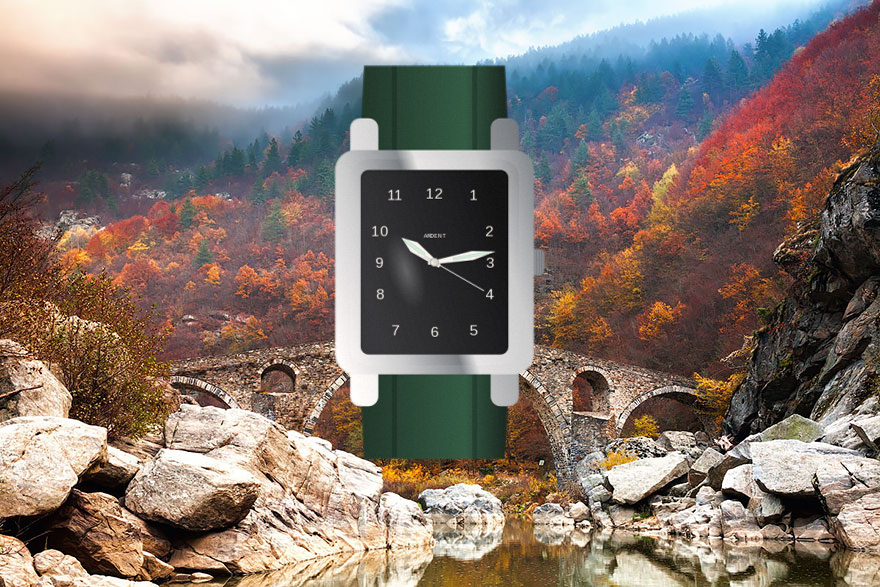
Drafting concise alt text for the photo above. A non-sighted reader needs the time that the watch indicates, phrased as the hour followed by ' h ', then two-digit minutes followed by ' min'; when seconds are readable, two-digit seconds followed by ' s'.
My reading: 10 h 13 min 20 s
